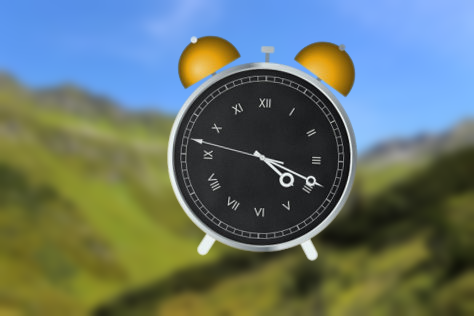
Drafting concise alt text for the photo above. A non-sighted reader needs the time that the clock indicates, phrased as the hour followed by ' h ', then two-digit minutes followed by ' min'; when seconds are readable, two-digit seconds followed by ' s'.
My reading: 4 h 18 min 47 s
